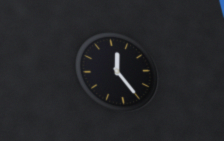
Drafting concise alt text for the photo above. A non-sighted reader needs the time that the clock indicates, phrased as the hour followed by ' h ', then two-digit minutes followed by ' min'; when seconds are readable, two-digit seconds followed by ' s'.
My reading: 12 h 25 min
